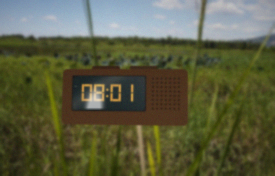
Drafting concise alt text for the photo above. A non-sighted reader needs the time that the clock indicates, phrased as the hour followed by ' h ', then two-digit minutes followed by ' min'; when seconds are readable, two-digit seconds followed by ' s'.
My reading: 8 h 01 min
